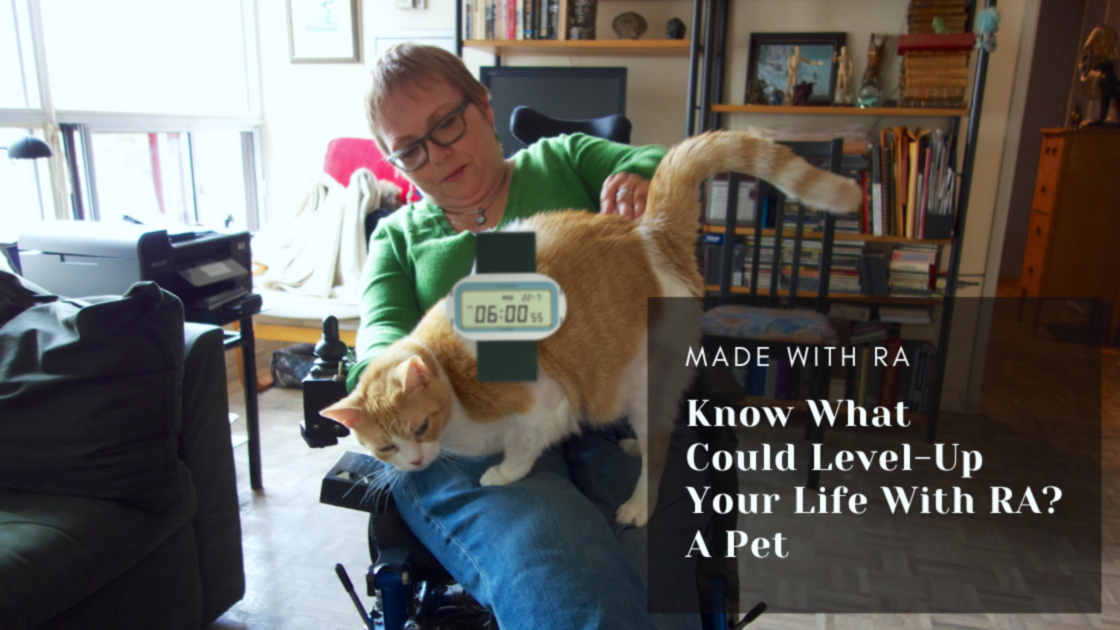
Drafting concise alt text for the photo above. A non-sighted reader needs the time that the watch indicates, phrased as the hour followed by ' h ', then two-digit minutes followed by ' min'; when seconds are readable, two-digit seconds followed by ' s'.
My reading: 6 h 00 min
